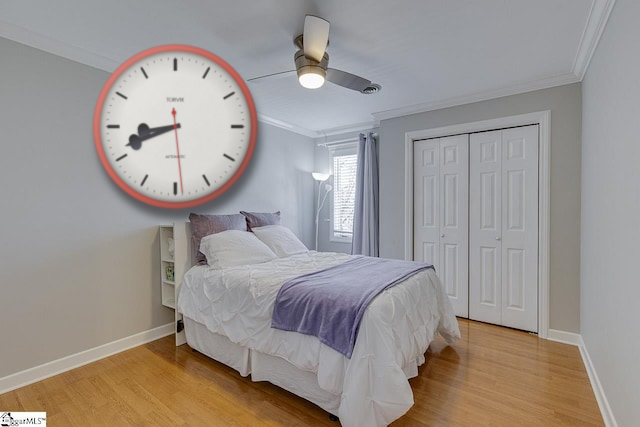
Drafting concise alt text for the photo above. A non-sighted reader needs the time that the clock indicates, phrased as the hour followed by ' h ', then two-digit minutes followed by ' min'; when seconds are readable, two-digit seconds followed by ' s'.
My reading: 8 h 41 min 29 s
